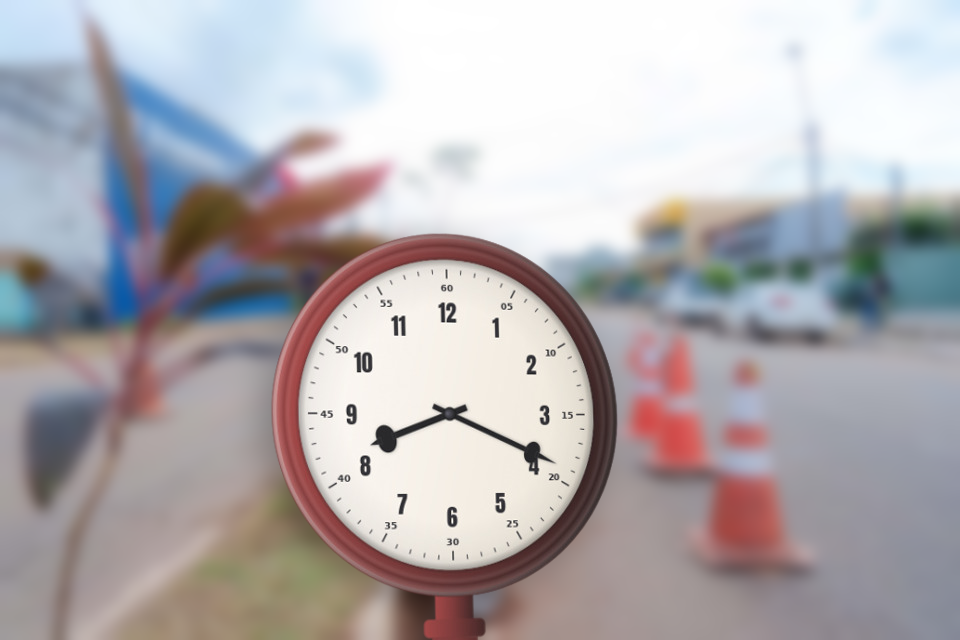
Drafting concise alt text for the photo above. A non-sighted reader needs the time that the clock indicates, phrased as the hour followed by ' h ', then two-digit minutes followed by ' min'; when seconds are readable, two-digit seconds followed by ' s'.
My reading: 8 h 19 min
